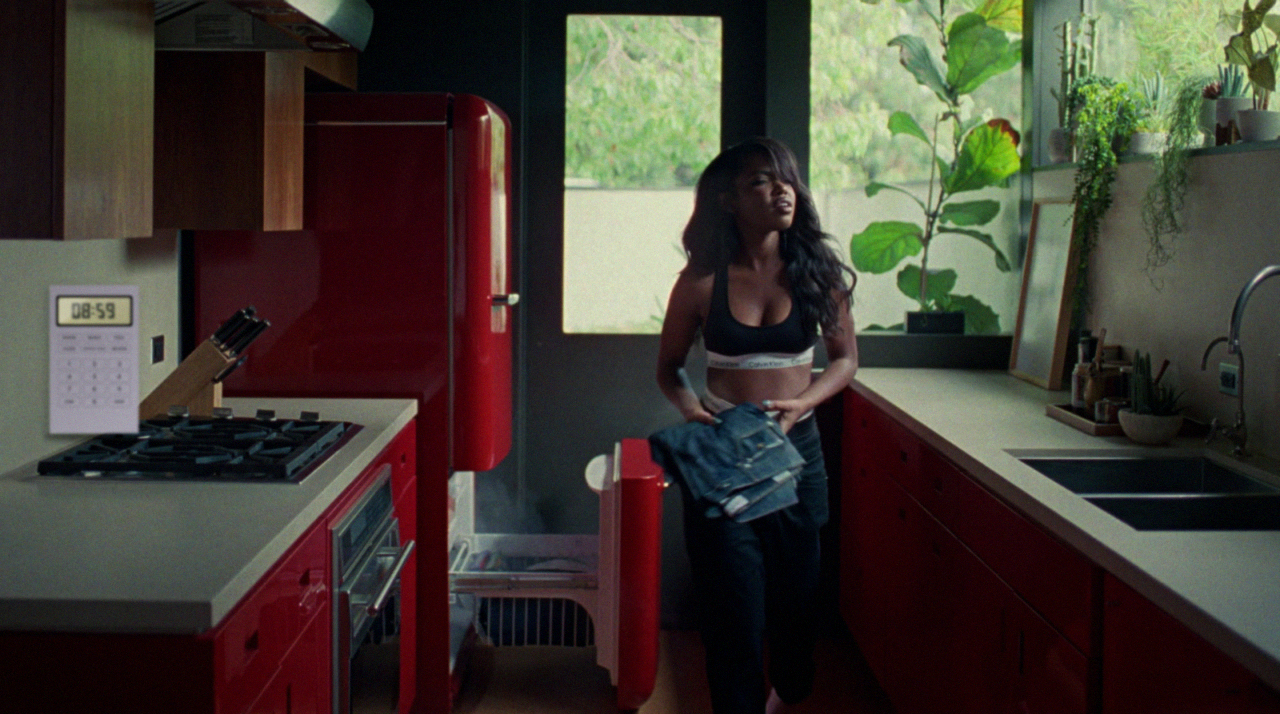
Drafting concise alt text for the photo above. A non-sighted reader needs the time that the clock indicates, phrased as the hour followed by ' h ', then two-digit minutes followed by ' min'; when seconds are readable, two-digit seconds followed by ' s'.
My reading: 8 h 59 min
